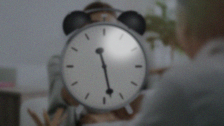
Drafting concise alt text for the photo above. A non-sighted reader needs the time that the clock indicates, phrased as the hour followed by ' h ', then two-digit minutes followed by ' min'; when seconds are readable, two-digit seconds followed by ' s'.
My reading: 11 h 28 min
